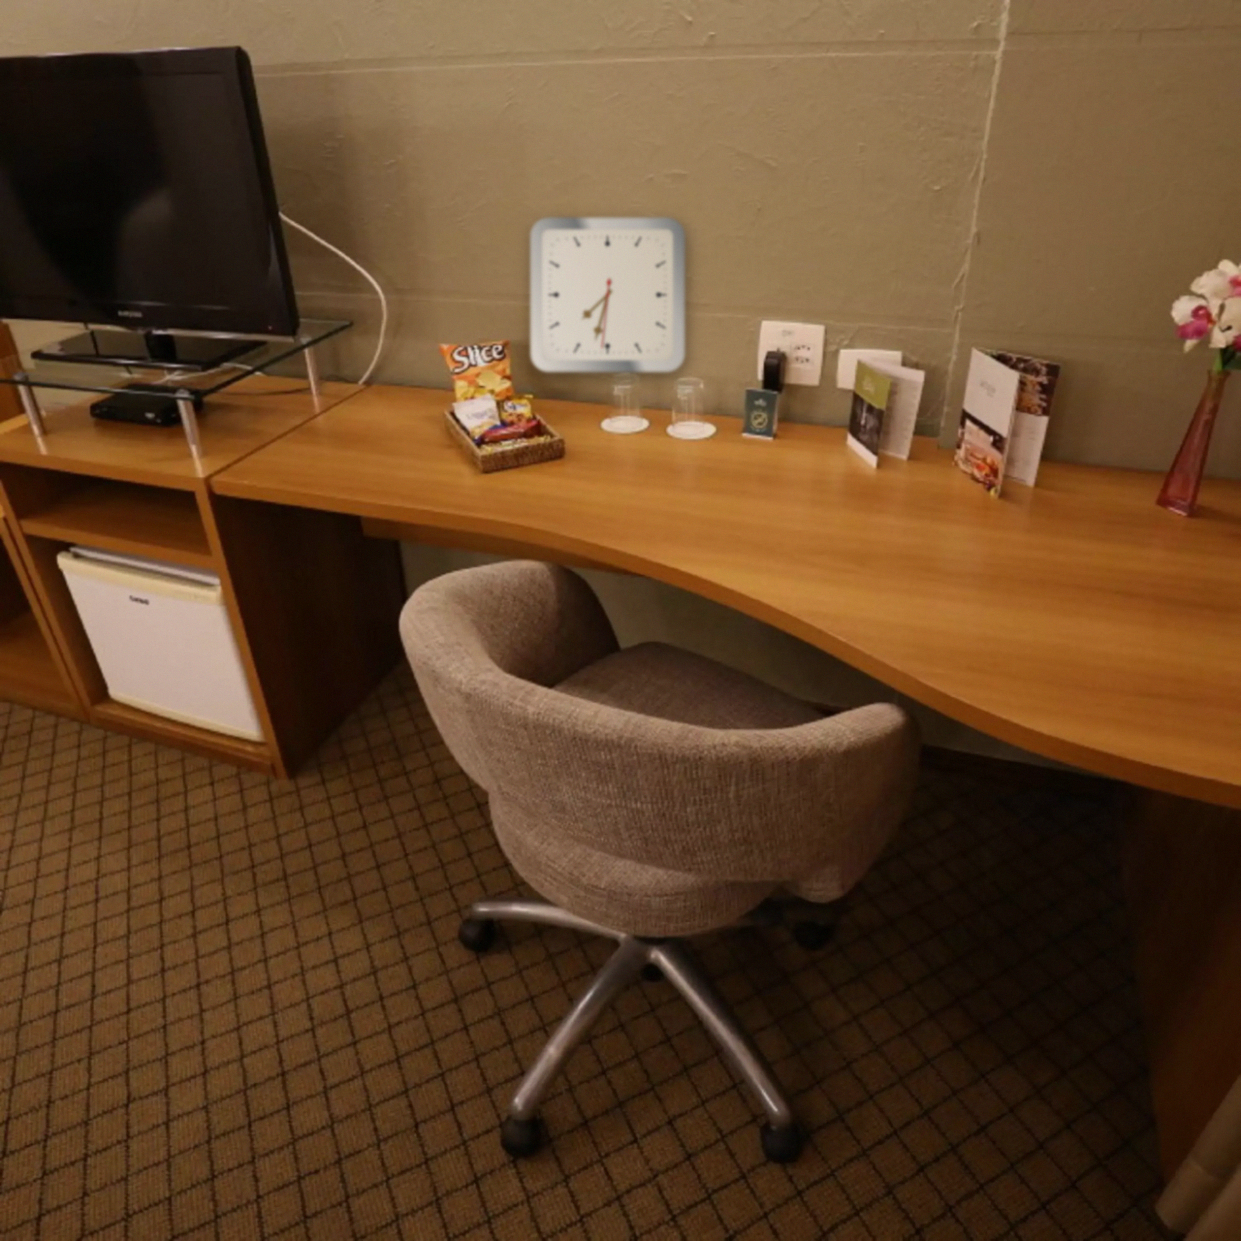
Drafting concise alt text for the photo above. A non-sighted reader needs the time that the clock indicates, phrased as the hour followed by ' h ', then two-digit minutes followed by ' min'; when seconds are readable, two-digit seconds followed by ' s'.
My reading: 7 h 32 min 31 s
